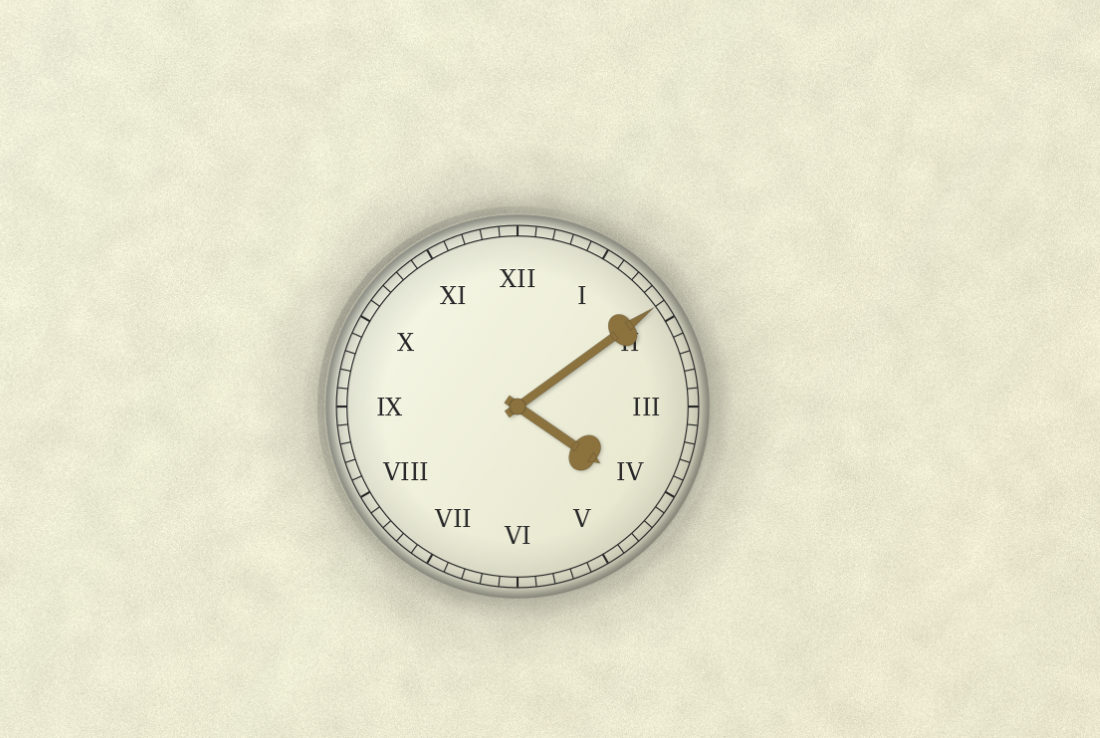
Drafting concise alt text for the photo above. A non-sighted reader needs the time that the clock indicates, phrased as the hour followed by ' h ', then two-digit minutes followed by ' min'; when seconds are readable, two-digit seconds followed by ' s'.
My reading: 4 h 09 min
